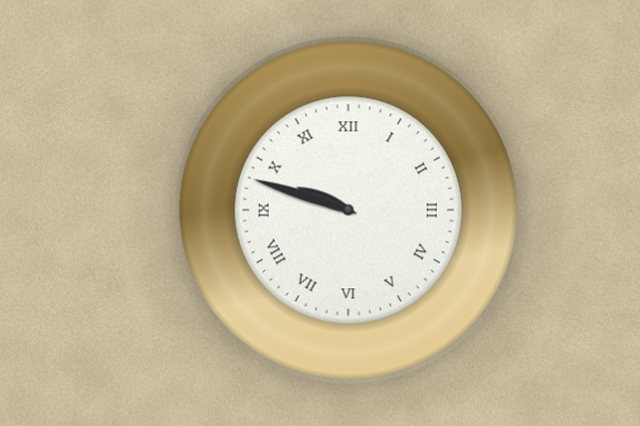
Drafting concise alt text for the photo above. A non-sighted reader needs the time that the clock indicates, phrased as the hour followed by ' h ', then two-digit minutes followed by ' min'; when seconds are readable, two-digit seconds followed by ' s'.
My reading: 9 h 48 min
